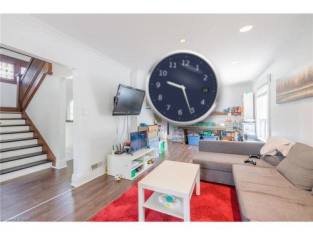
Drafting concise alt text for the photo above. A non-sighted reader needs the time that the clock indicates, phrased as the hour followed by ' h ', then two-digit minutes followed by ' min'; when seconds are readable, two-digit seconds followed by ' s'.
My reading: 9 h 26 min
